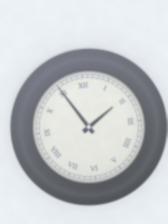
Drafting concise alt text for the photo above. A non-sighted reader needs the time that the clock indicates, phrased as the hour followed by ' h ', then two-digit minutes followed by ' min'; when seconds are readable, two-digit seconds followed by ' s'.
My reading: 1 h 55 min
